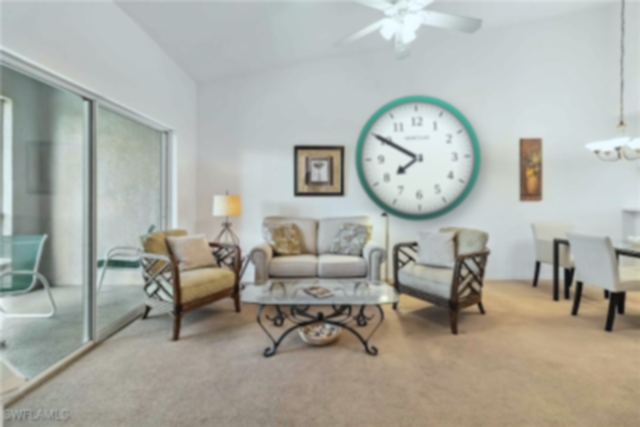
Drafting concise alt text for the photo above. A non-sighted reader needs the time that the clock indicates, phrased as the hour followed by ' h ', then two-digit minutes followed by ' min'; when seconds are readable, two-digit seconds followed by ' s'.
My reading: 7 h 50 min
